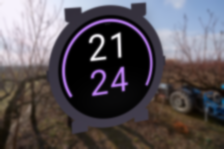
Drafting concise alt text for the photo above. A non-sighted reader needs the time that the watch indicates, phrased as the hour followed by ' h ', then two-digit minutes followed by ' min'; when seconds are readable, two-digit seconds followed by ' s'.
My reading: 21 h 24 min
